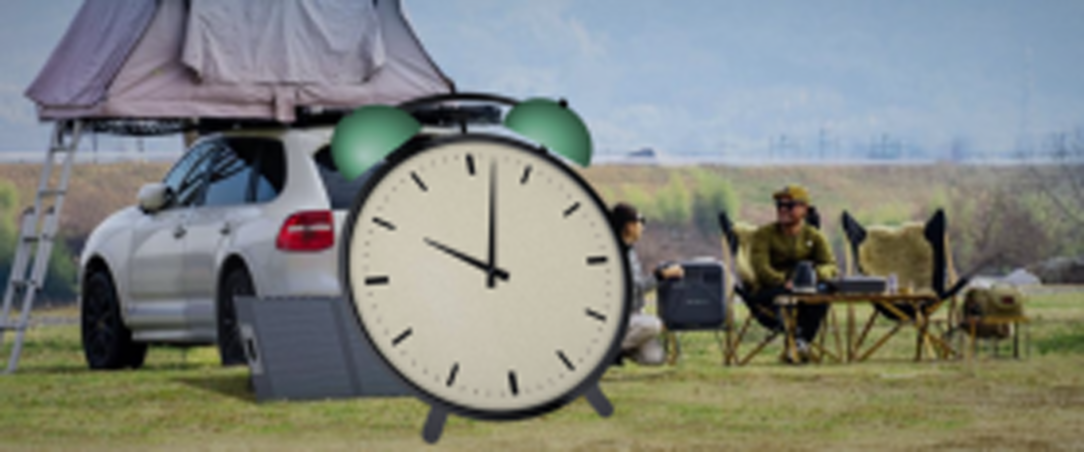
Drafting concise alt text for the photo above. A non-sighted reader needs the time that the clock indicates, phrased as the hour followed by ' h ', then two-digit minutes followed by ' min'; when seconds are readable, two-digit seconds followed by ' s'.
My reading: 10 h 02 min
